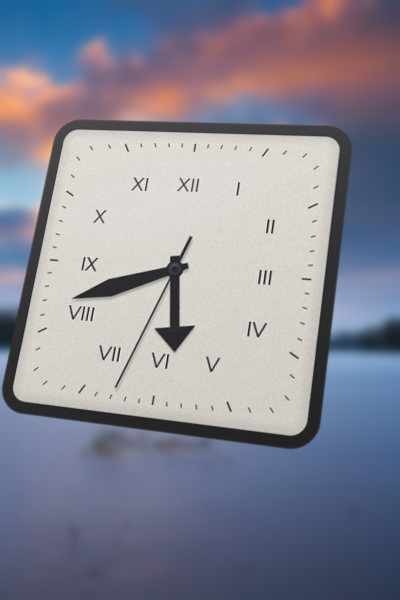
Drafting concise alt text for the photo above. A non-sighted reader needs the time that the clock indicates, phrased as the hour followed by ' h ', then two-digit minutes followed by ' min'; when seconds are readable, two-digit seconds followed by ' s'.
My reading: 5 h 41 min 33 s
